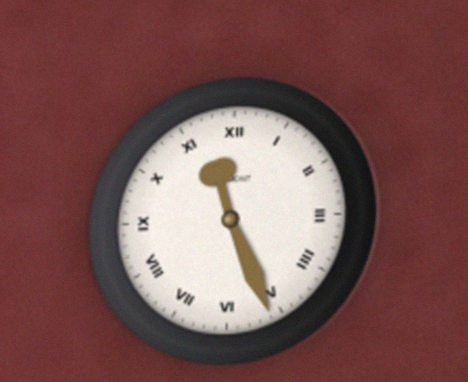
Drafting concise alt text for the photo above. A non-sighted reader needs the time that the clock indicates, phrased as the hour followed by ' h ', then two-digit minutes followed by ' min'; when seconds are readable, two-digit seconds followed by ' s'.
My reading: 11 h 26 min
